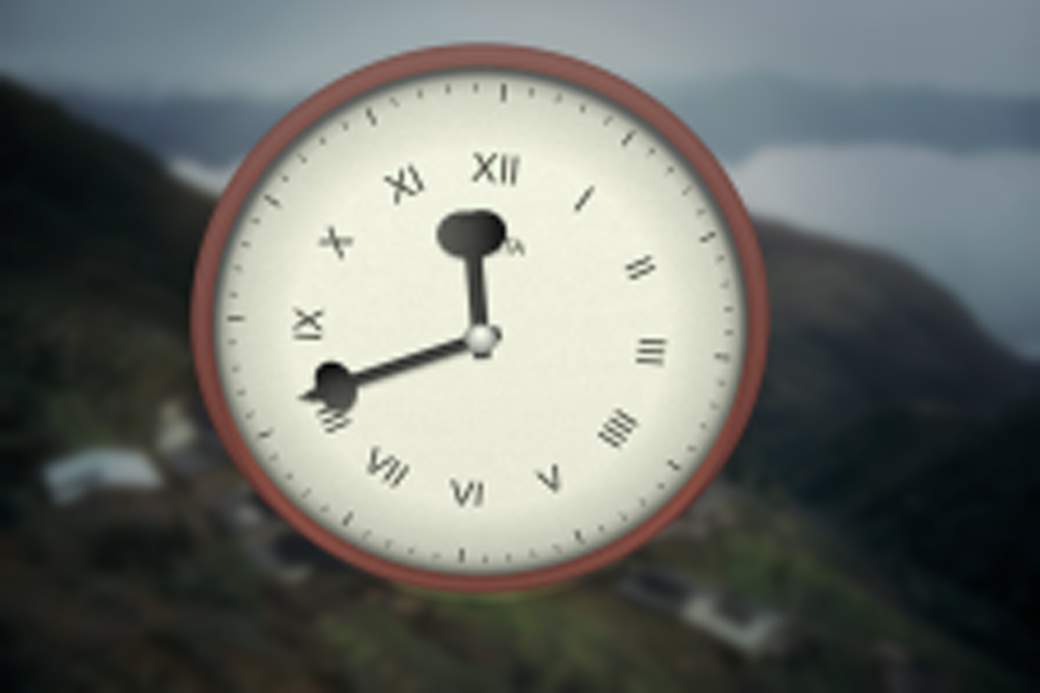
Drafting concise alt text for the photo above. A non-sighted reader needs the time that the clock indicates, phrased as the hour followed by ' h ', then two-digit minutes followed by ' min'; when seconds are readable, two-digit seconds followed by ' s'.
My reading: 11 h 41 min
